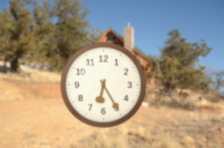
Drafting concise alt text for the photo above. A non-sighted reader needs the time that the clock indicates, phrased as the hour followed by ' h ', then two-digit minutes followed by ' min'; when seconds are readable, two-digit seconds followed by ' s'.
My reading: 6 h 25 min
